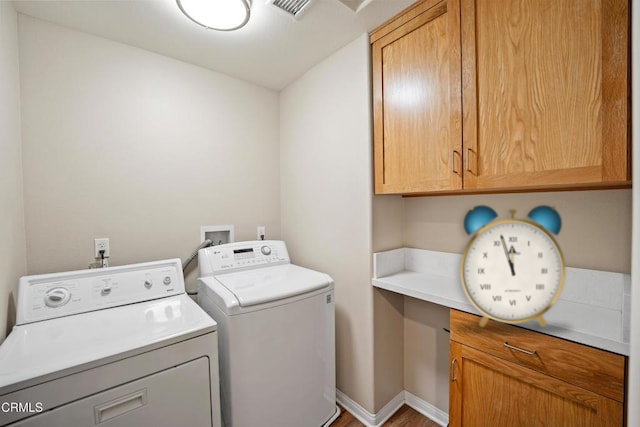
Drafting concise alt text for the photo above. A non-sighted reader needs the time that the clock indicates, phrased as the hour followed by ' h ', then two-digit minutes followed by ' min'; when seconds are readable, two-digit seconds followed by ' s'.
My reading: 11 h 57 min
